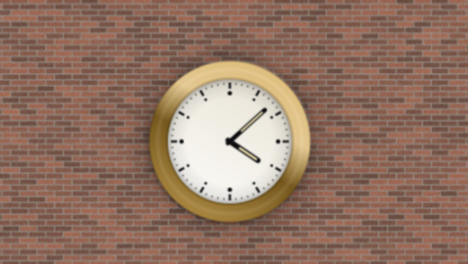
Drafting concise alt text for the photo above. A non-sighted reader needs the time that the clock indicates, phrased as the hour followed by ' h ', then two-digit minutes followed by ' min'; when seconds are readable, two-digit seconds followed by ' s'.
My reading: 4 h 08 min
